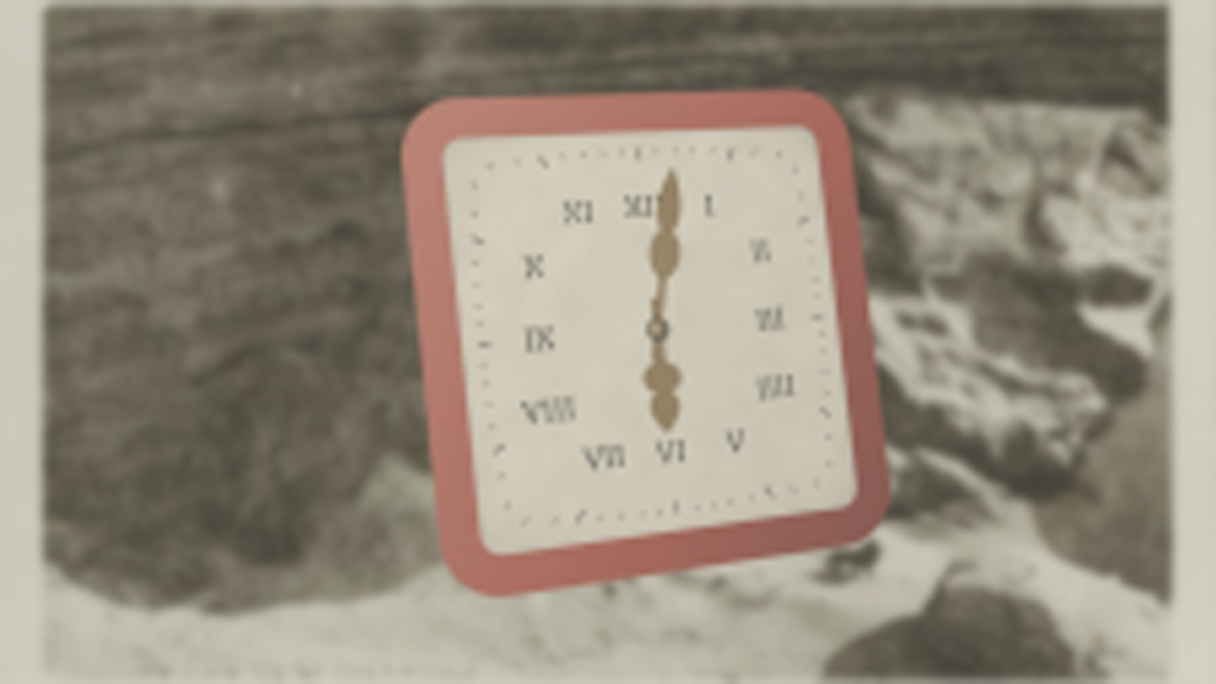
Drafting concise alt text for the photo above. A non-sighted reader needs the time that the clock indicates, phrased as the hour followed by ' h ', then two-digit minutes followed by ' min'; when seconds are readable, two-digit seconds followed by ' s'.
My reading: 6 h 02 min
